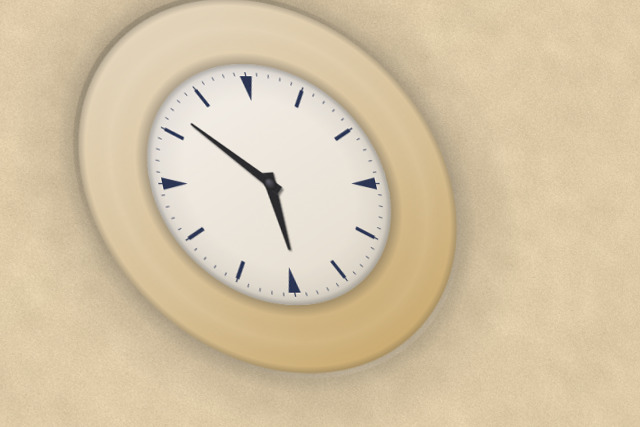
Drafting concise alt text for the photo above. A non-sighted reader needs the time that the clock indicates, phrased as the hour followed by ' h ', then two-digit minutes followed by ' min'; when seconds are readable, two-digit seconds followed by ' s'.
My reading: 5 h 52 min
